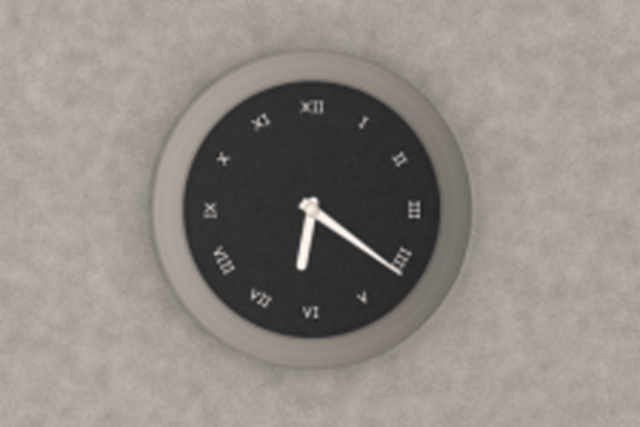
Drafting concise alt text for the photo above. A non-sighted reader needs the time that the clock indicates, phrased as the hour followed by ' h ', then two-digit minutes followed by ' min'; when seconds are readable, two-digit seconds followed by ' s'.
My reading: 6 h 21 min
